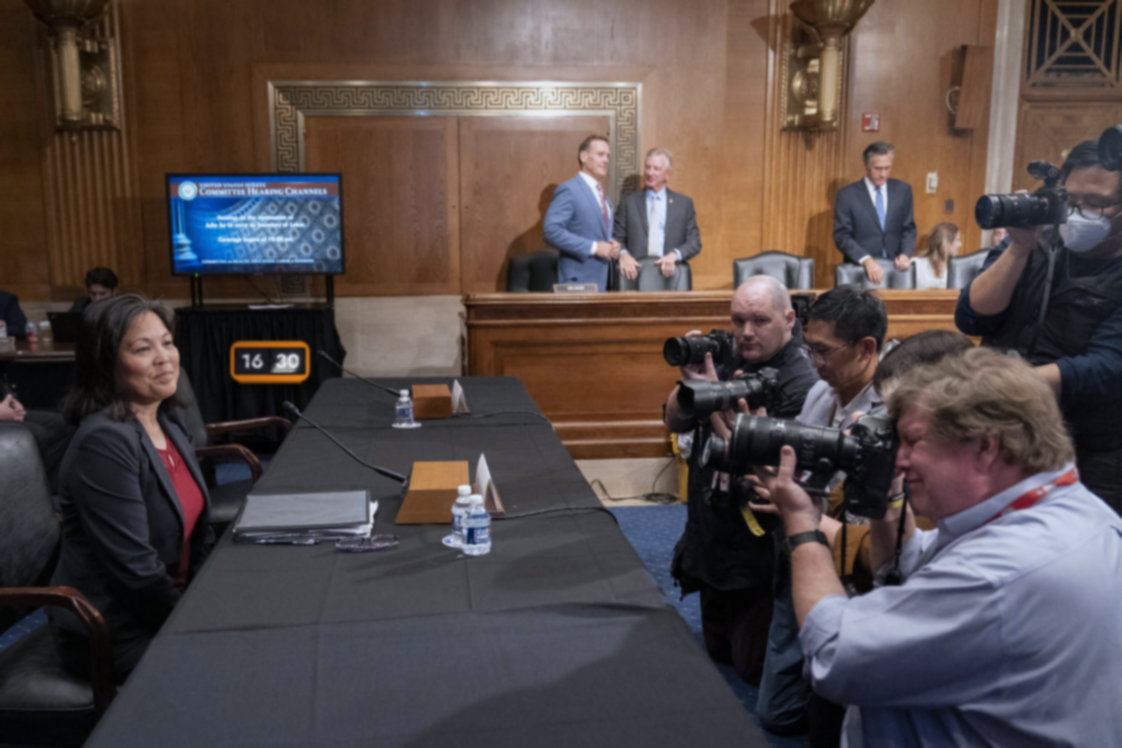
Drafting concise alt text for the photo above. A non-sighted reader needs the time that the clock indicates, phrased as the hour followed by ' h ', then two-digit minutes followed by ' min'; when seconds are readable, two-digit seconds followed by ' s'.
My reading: 16 h 30 min
